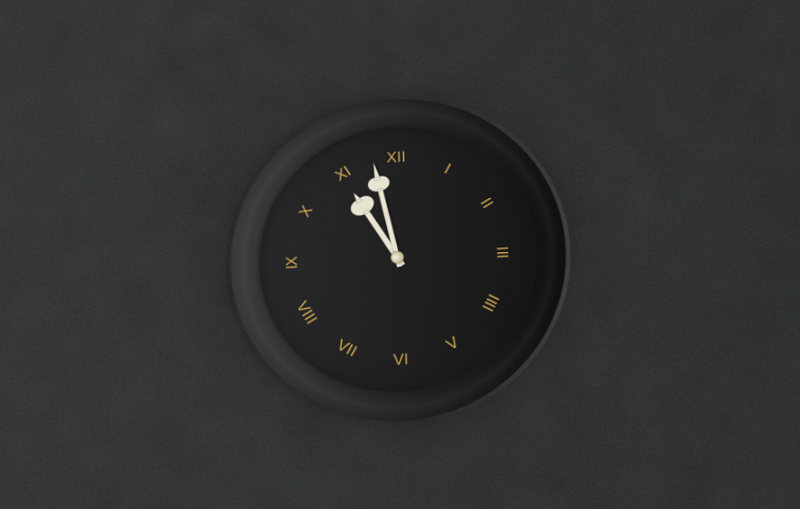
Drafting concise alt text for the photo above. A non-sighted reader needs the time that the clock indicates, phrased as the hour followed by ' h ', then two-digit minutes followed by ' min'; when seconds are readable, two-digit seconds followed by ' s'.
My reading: 10 h 58 min
